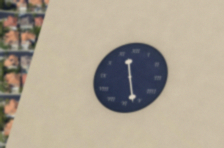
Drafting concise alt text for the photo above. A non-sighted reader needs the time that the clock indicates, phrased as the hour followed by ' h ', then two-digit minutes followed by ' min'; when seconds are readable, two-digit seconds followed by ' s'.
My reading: 11 h 27 min
